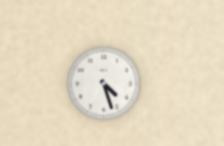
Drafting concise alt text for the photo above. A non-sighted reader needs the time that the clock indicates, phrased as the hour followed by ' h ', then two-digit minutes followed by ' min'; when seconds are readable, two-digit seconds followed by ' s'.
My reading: 4 h 27 min
